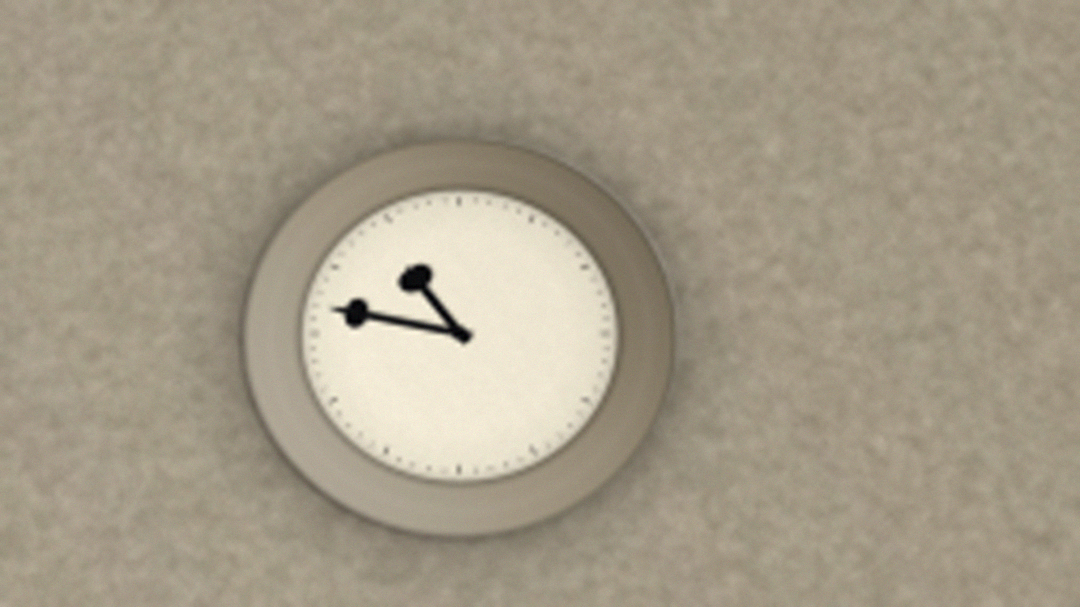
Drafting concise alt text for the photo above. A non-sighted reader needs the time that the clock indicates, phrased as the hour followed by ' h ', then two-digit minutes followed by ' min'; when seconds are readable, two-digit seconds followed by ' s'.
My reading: 10 h 47 min
